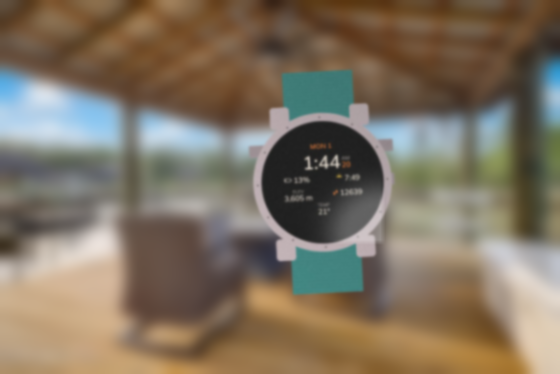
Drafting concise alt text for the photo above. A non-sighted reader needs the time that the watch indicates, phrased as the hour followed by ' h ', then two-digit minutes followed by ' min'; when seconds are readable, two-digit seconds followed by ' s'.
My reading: 1 h 44 min
